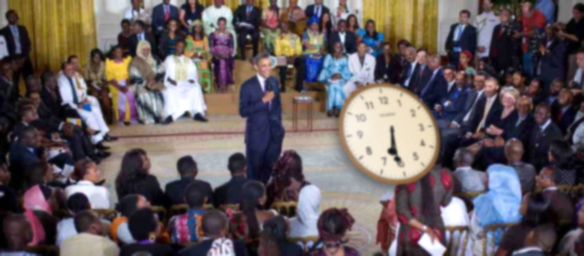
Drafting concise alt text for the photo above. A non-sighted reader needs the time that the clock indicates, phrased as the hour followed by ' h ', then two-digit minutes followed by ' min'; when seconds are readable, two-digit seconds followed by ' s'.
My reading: 6 h 31 min
